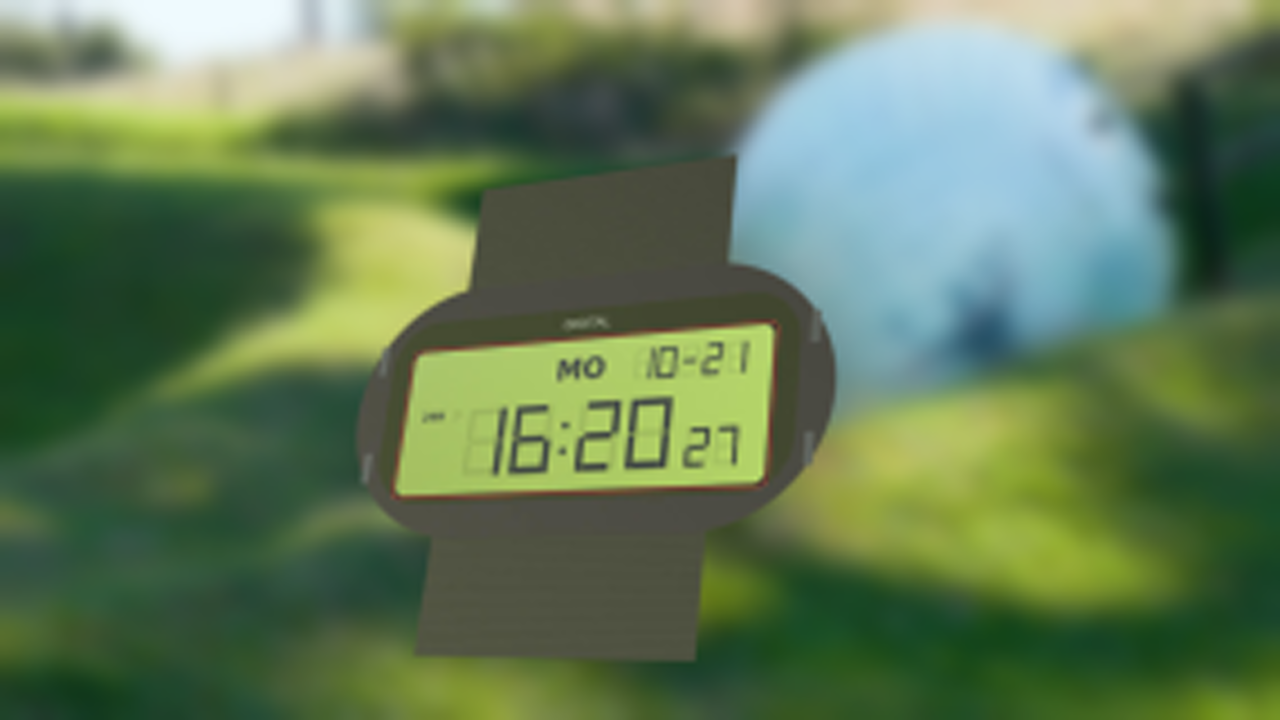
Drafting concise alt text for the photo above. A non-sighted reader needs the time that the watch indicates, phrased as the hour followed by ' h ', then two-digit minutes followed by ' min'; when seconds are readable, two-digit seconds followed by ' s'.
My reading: 16 h 20 min 27 s
